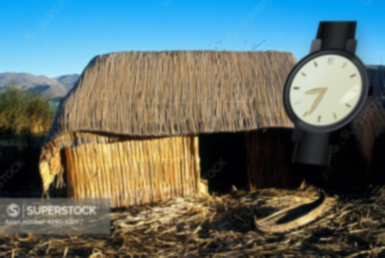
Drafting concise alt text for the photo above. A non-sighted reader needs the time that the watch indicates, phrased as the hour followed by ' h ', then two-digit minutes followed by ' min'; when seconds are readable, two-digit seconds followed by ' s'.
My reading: 8 h 34 min
